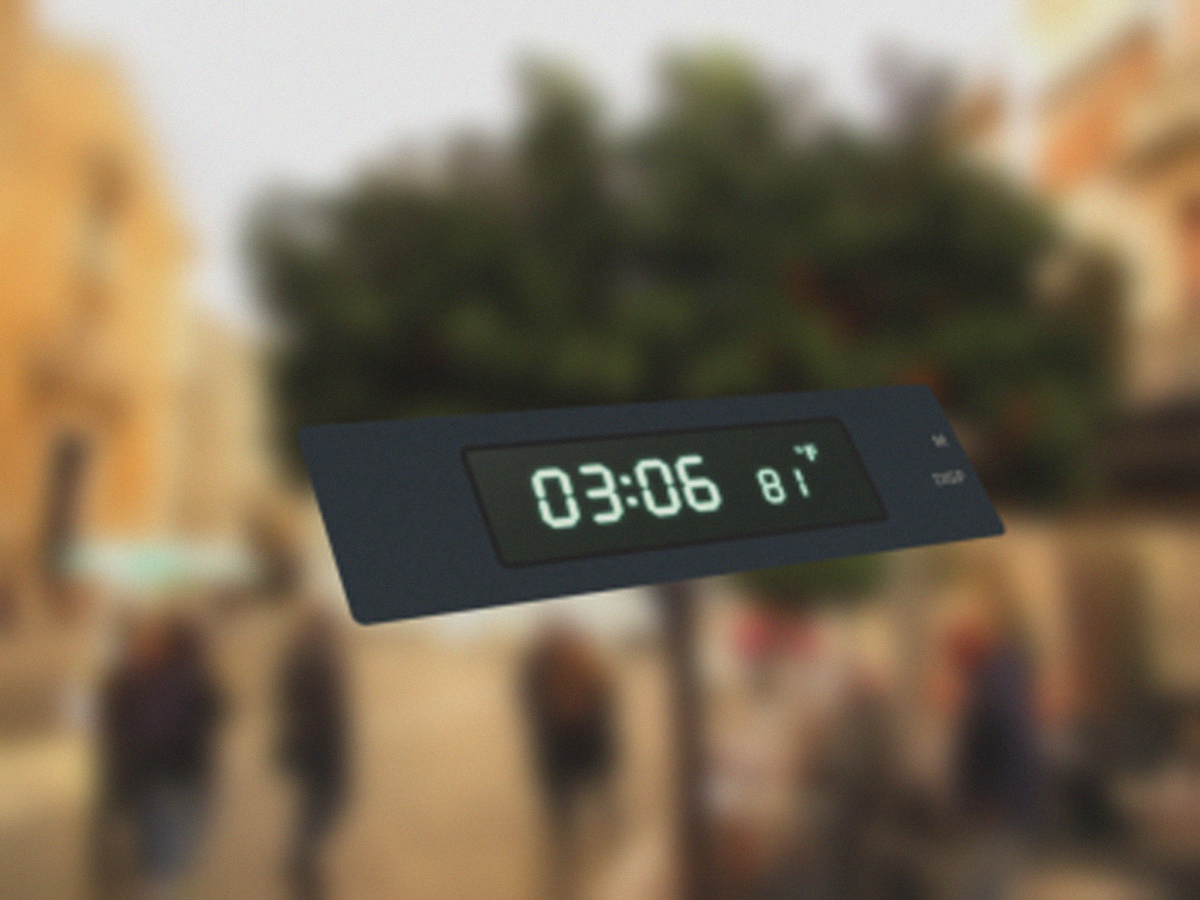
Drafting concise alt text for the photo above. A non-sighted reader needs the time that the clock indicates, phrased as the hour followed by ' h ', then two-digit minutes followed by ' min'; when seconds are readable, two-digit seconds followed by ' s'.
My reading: 3 h 06 min
